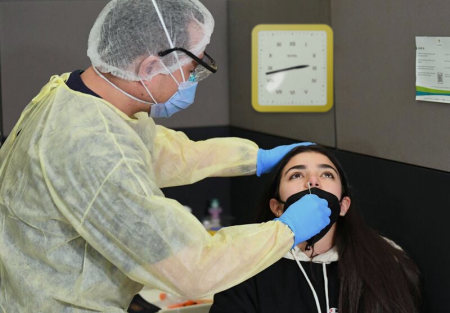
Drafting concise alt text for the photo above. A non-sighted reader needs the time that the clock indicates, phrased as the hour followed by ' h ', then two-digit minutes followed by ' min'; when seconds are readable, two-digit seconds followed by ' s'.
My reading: 2 h 43 min
